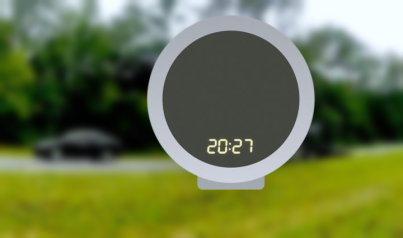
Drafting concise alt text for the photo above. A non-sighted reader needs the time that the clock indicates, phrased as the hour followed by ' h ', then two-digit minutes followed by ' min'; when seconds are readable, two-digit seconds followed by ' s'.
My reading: 20 h 27 min
